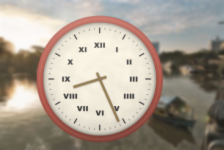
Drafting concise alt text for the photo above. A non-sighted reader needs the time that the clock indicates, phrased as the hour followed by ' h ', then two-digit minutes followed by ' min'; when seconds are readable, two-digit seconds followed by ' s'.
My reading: 8 h 26 min
